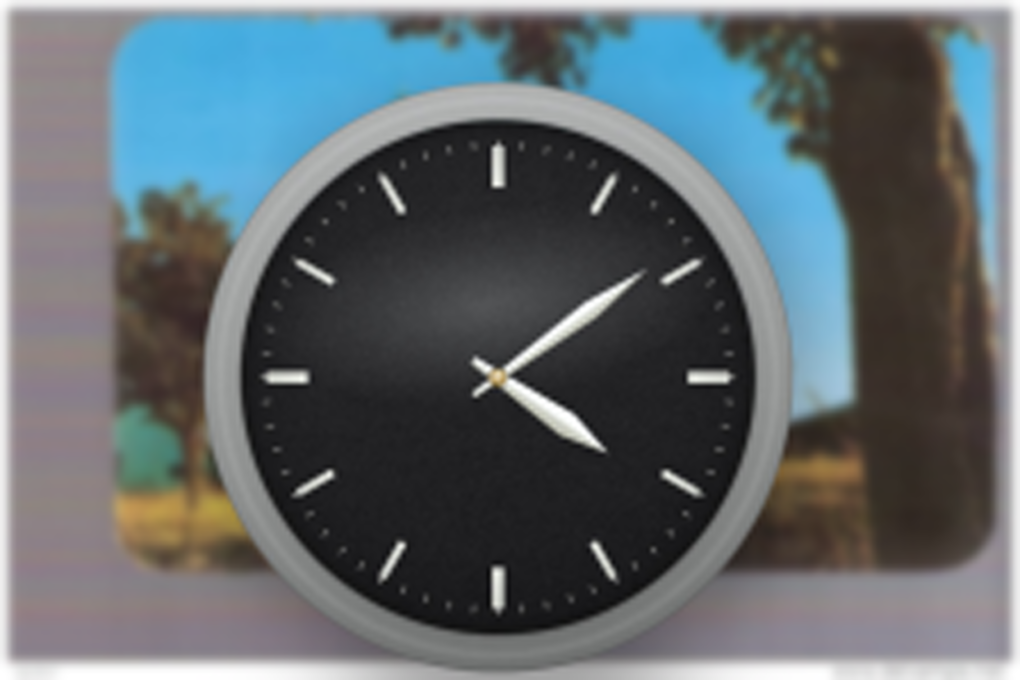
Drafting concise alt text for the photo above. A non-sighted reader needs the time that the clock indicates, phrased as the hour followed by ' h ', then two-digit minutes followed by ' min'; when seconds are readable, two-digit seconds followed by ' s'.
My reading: 4 h 09 min
